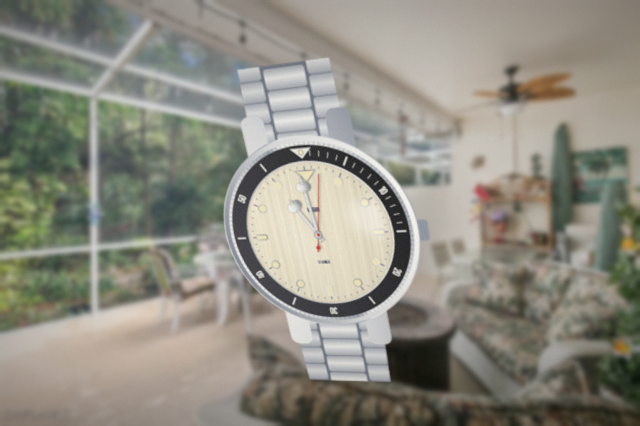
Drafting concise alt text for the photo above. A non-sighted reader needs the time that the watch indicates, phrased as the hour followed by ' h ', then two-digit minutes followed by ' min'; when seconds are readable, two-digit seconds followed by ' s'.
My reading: 10 h 59 min 02 s
